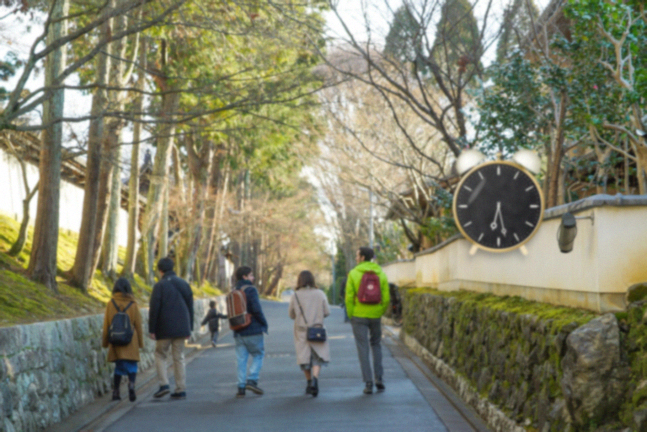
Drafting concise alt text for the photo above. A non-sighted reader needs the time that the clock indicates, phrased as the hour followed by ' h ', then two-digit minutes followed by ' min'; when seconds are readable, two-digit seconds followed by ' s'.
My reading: 6 h 28 min
